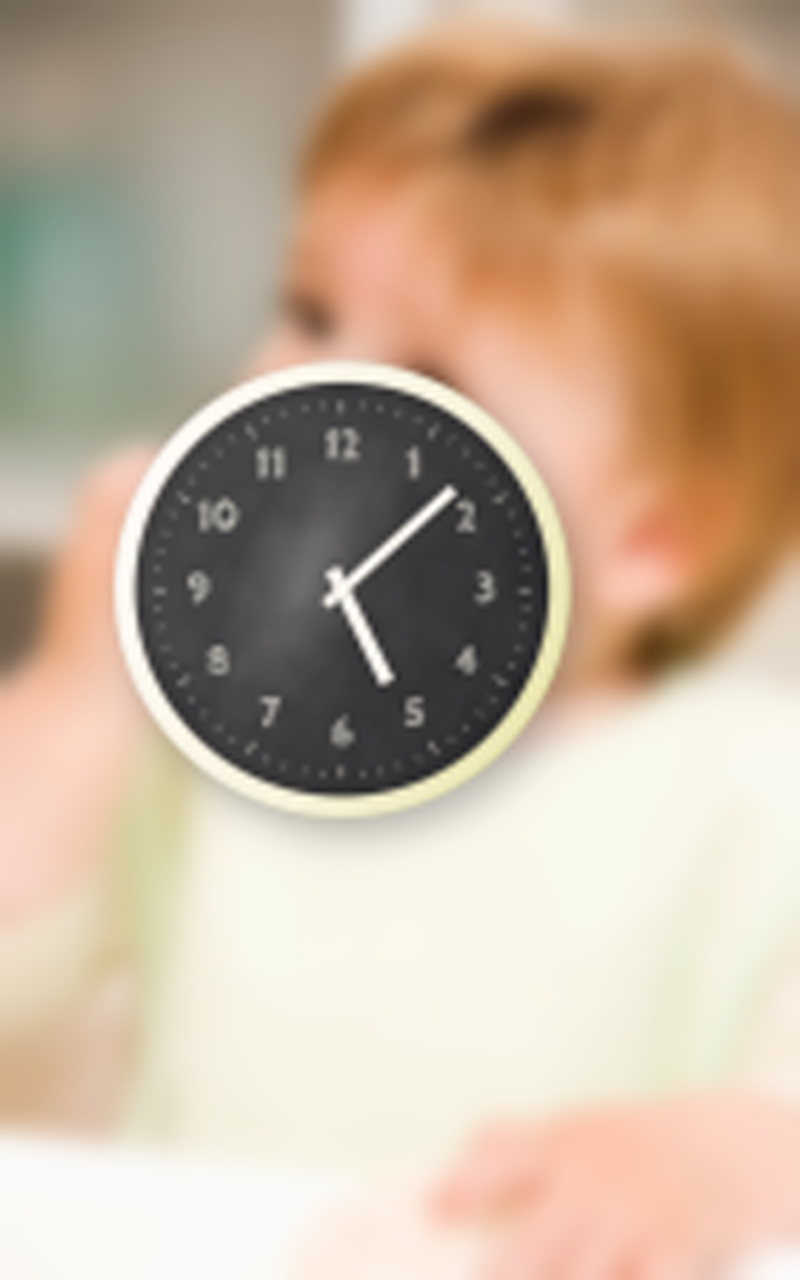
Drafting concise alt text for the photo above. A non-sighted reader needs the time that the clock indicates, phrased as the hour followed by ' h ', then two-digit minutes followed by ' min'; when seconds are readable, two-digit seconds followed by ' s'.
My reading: 5 h 08 min
